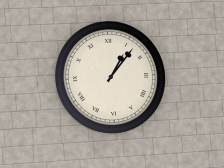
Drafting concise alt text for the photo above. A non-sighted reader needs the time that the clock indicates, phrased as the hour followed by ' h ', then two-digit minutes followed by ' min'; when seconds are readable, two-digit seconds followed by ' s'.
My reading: 1 h 07 min
